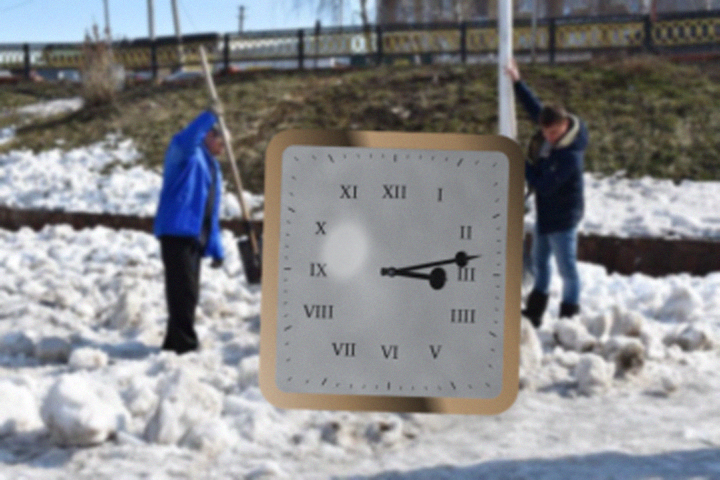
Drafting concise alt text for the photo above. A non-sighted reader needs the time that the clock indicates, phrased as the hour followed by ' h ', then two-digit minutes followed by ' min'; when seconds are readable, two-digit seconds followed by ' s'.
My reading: 3 h 13 min
